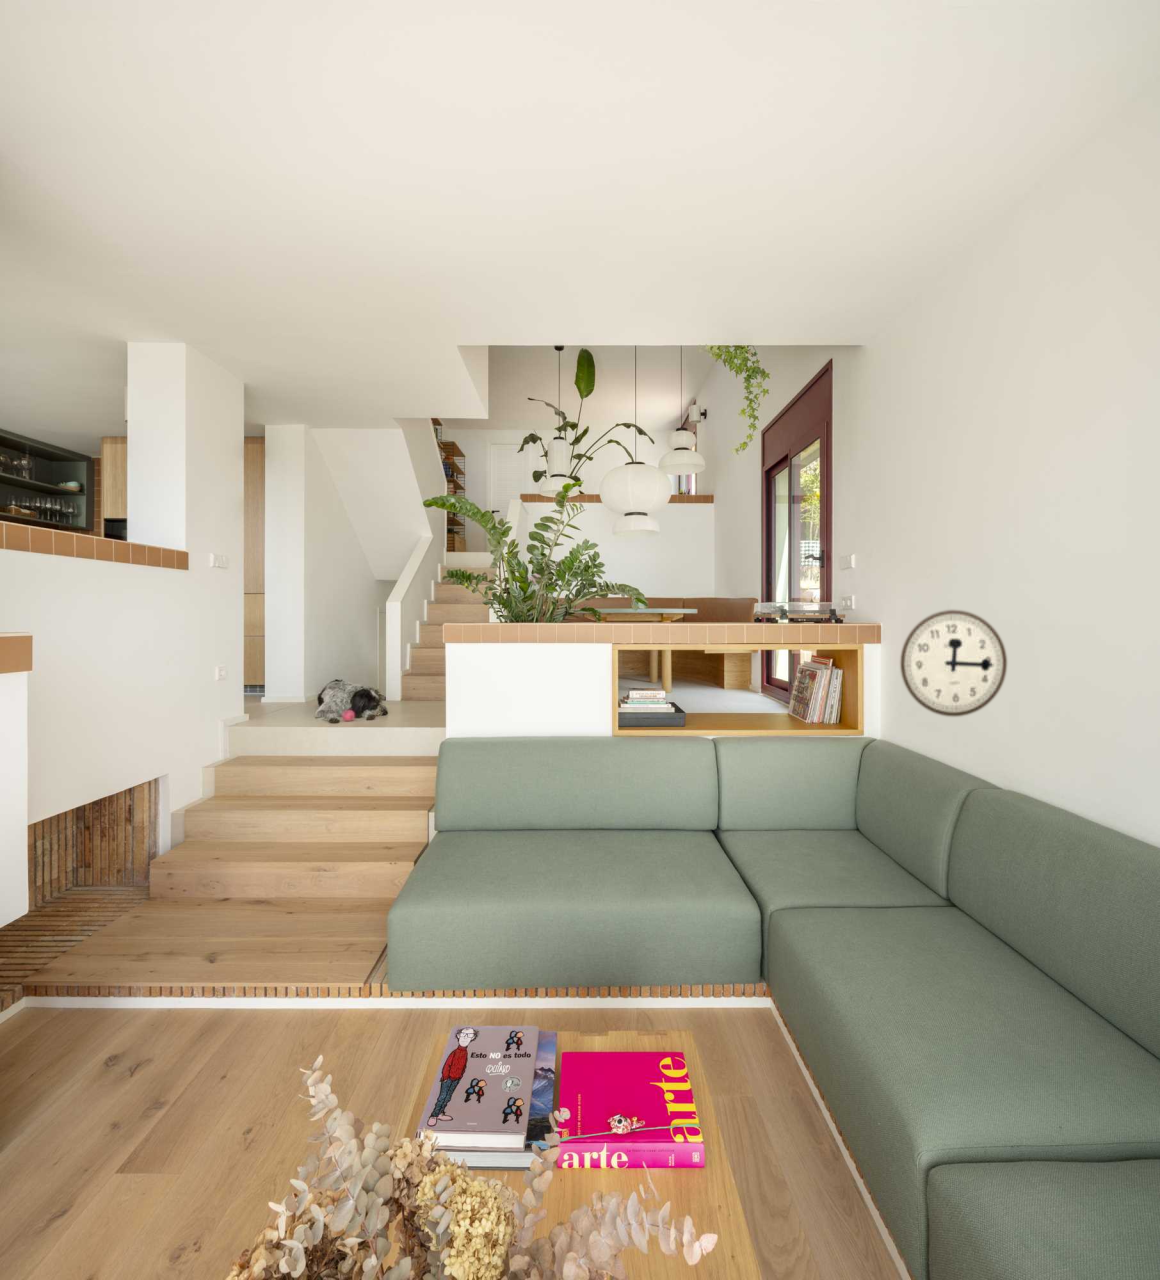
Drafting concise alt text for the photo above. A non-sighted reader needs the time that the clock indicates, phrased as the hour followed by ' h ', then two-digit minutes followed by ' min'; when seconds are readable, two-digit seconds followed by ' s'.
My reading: 12 h 16 min
